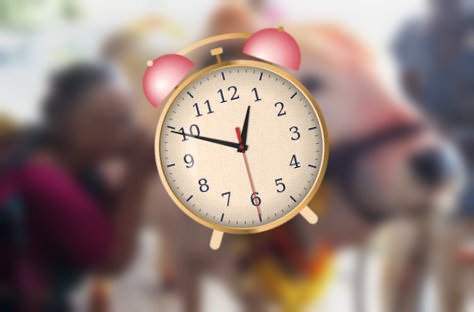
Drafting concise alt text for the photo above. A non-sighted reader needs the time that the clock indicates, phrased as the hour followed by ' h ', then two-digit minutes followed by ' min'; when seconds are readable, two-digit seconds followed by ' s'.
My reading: 12 h 49 min 30 s
